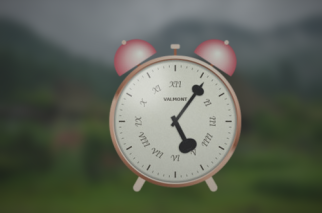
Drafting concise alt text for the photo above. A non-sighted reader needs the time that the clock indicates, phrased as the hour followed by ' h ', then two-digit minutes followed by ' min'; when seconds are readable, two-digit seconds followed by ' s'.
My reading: 5 h 06 min
